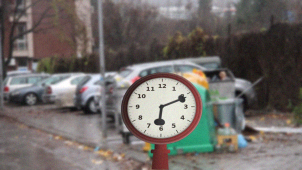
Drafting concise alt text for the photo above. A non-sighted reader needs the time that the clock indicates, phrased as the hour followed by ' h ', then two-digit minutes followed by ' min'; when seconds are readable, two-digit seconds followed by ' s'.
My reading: 6 h 11 min
